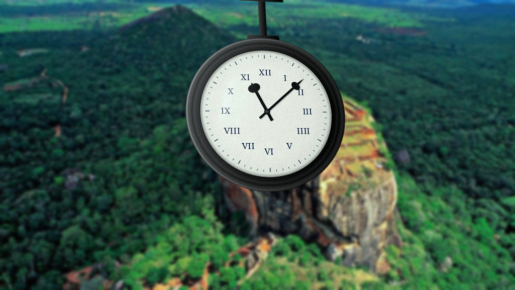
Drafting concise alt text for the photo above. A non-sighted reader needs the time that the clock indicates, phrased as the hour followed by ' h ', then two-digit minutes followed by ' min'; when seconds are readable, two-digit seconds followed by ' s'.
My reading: 11 h 08 min
